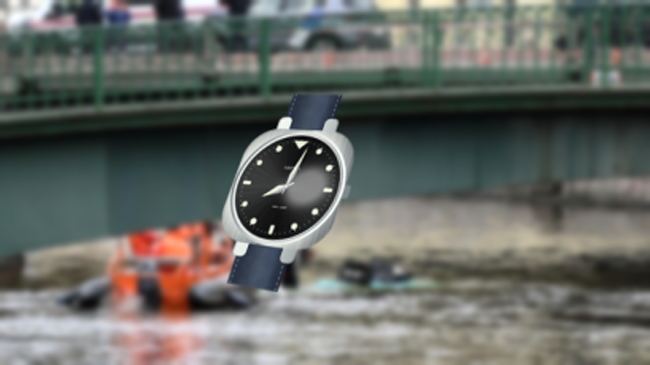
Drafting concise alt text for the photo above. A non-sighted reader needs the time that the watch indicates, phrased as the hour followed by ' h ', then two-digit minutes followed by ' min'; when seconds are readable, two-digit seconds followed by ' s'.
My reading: 8 h 02 min
